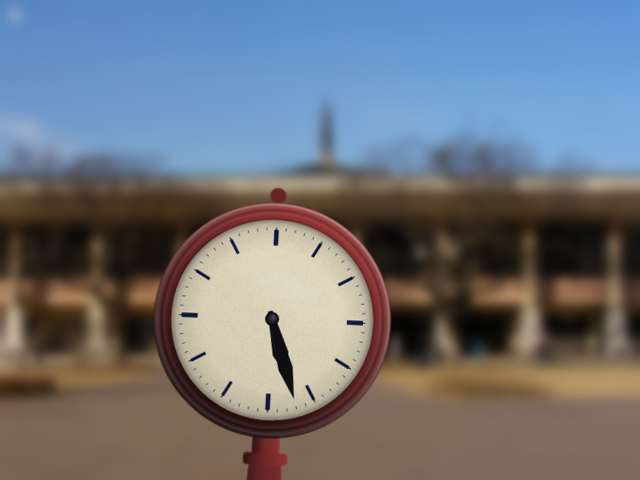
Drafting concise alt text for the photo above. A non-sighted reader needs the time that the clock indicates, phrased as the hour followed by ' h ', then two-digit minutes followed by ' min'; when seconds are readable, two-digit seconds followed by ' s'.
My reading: 5 h 27 min
